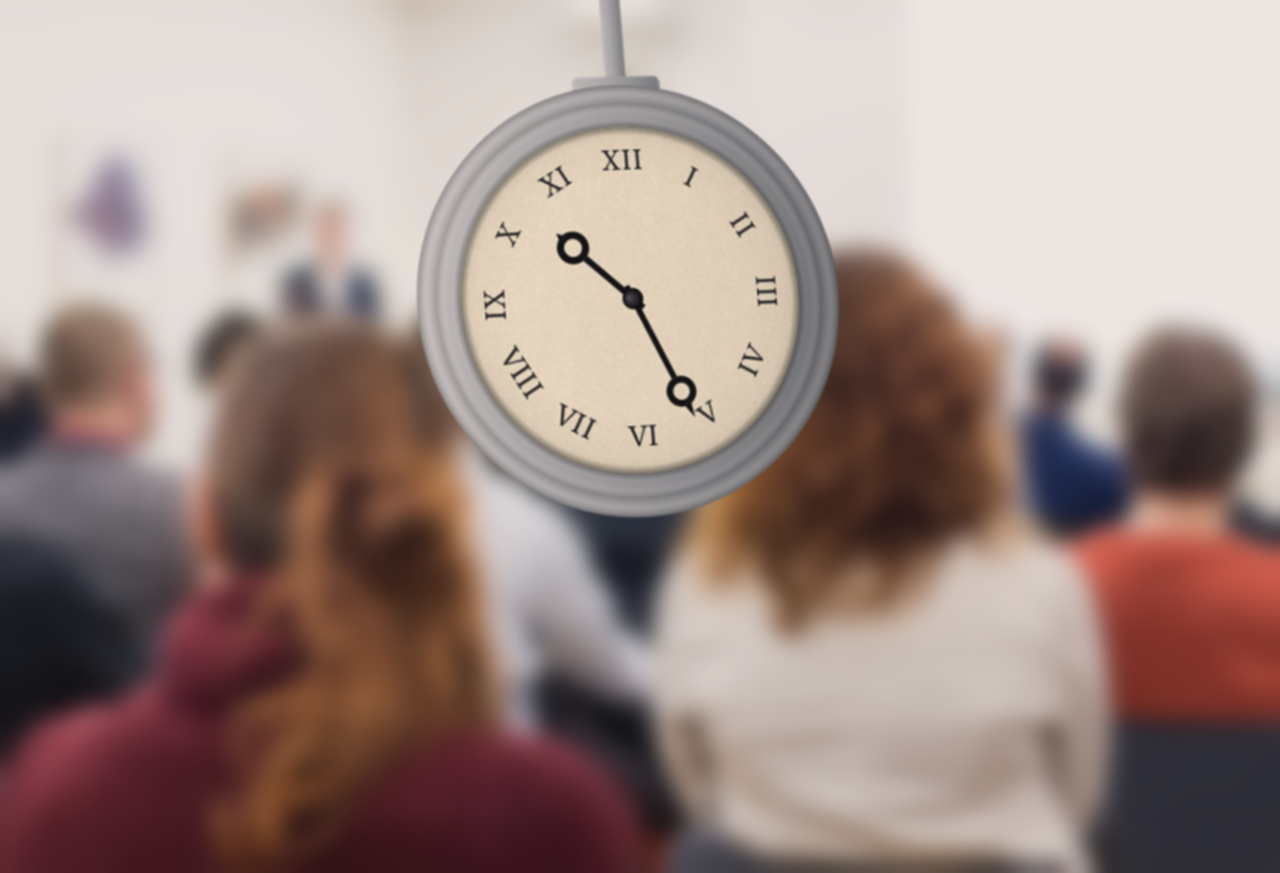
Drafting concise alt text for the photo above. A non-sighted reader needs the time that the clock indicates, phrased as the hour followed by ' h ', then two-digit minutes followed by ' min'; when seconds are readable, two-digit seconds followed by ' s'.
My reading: 10 h 26 min
